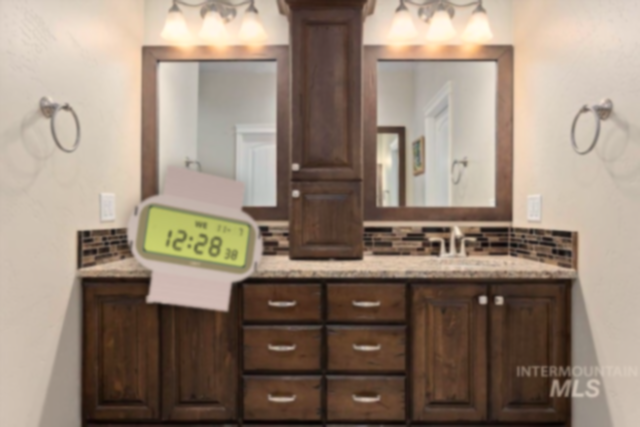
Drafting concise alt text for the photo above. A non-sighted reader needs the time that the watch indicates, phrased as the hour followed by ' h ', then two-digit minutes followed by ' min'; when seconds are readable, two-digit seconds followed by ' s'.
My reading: 12 h 28 min
